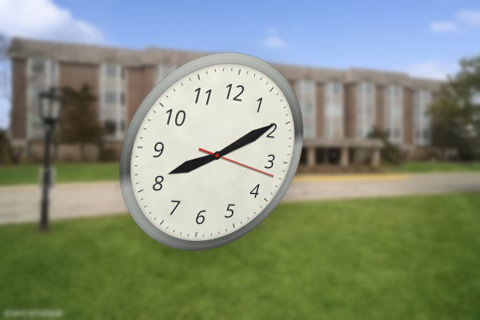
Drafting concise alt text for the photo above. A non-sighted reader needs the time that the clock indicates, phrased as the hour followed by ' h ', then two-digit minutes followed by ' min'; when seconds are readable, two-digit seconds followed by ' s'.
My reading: 8 h 09 min 17 s
